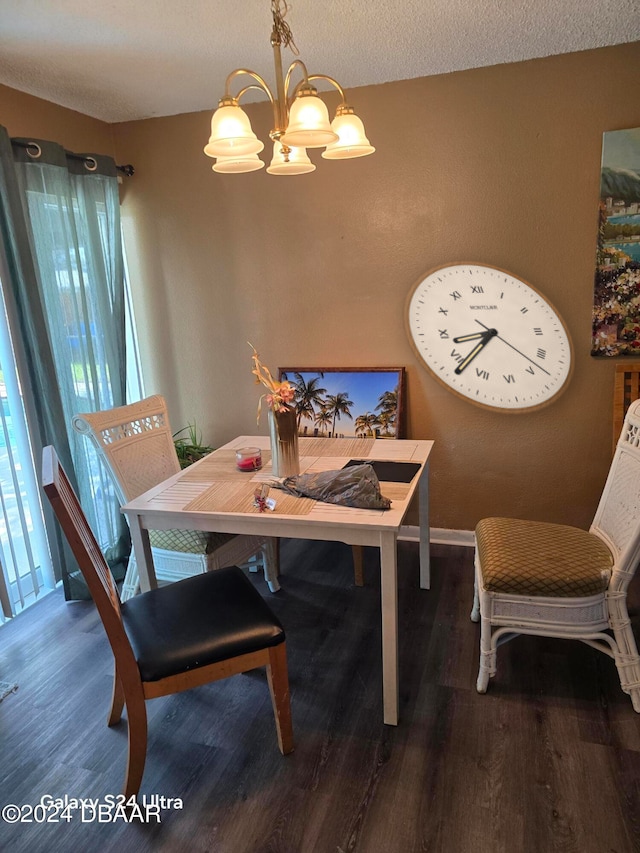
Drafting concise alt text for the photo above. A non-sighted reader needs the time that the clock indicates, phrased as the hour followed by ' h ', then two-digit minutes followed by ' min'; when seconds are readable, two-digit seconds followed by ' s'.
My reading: 8 h 38 min 23 s
